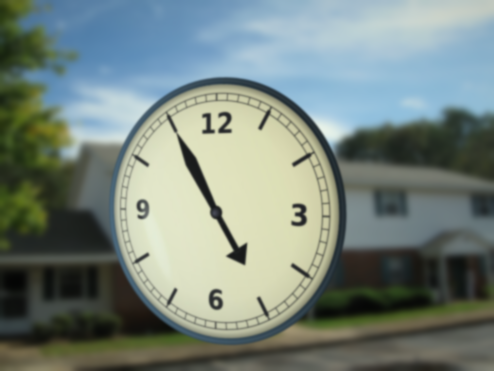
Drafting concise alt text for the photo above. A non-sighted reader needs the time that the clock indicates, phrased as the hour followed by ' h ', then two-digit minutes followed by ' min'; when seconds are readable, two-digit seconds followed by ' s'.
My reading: 4 h 55 min
